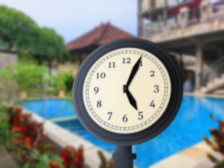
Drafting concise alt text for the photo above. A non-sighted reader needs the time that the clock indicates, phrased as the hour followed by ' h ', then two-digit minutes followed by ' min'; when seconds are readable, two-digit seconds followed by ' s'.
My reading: 5 h 04 min
